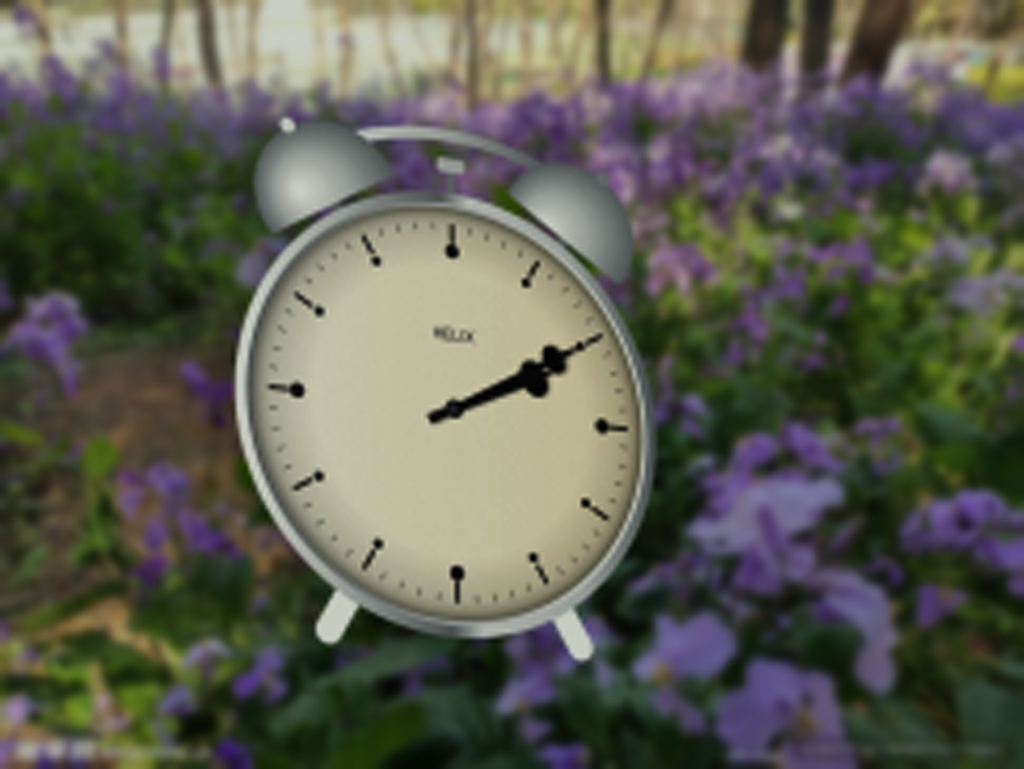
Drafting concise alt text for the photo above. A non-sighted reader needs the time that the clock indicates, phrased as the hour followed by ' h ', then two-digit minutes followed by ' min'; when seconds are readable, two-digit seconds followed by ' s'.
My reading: 2 h 10 min
